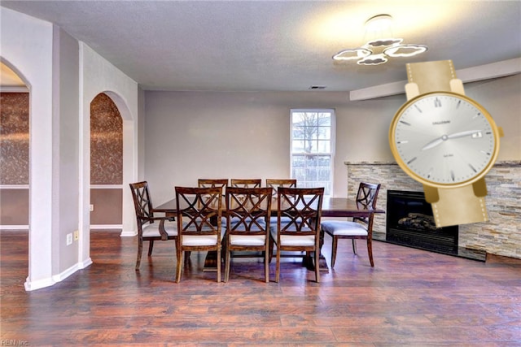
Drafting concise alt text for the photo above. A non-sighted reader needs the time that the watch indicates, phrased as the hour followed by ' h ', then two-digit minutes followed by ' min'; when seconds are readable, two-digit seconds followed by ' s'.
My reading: 8 h 14 min
